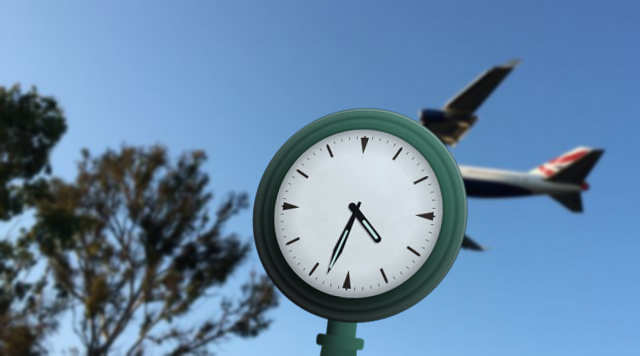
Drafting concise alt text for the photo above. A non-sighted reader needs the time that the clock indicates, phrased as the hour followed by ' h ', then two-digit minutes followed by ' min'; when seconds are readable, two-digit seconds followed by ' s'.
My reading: 4 h 33 min
